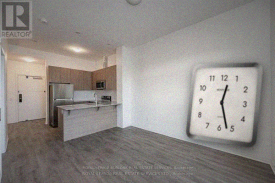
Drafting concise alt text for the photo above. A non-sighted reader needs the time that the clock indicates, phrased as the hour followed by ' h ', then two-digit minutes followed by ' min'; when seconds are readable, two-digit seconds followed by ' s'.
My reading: 12 h 27 min
